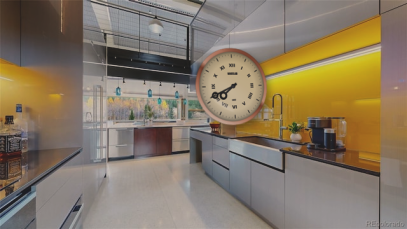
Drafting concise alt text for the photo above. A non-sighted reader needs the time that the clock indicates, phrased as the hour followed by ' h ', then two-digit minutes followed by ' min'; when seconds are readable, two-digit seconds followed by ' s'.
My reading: 7 h 41 min
